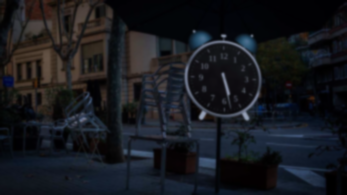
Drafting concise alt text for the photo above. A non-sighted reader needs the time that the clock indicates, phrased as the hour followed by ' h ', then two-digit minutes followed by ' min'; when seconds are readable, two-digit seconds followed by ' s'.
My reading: 5 h 28 min
